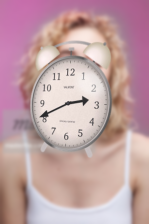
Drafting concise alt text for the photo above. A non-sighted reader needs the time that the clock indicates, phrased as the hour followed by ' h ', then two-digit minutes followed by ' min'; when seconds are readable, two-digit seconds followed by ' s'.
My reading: 2 h 41 min
